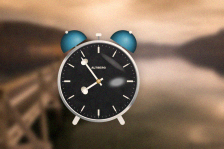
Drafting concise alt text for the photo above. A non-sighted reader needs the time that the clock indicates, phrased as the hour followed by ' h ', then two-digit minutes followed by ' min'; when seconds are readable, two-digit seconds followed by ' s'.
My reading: 7 h 54 min
